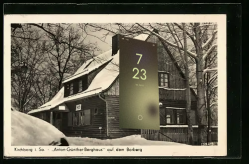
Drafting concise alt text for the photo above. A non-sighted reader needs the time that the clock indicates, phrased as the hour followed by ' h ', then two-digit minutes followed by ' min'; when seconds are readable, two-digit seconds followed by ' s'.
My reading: 7 h 23 min
